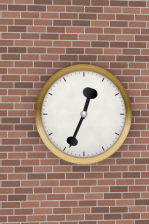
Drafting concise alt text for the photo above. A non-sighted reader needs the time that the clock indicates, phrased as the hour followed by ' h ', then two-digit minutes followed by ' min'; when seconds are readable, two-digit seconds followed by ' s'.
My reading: 12 h 34 min
